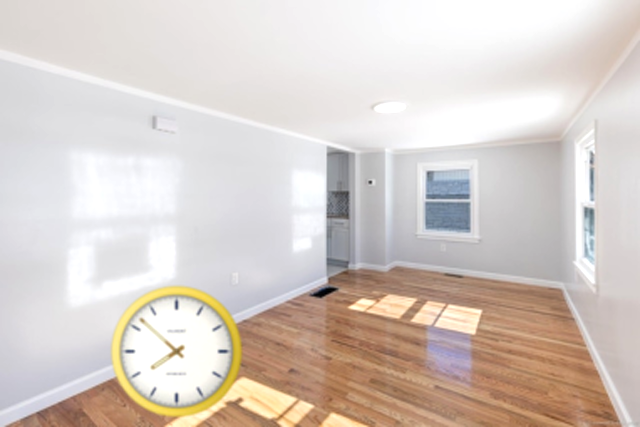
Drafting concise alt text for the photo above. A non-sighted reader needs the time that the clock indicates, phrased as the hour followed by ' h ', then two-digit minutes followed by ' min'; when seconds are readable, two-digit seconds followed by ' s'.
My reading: 7 h 52 min
